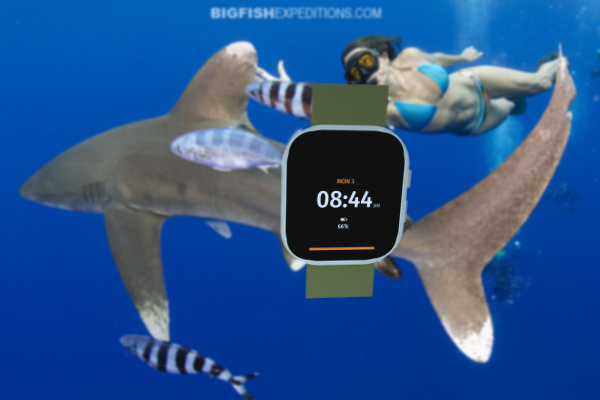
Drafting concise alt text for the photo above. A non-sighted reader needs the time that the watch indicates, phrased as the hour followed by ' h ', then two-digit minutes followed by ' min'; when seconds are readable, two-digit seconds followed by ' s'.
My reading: 8 h 44 min
